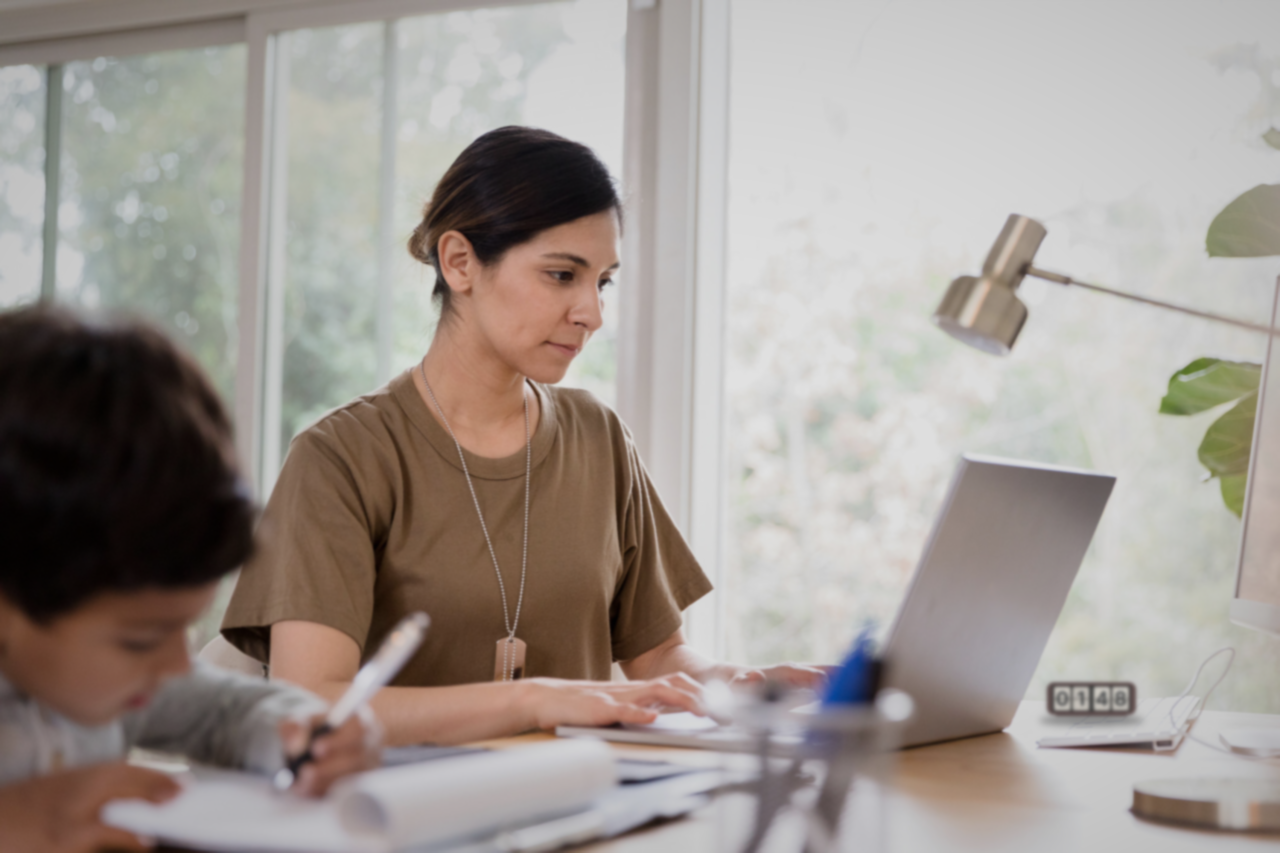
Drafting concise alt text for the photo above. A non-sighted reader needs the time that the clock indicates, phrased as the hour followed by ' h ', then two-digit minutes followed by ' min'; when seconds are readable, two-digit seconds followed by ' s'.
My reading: 1 h 48 min
